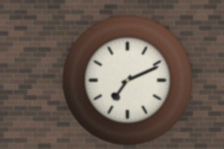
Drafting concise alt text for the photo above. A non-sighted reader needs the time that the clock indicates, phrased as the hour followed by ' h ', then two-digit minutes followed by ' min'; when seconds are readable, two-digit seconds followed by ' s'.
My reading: 7 h 11 min
